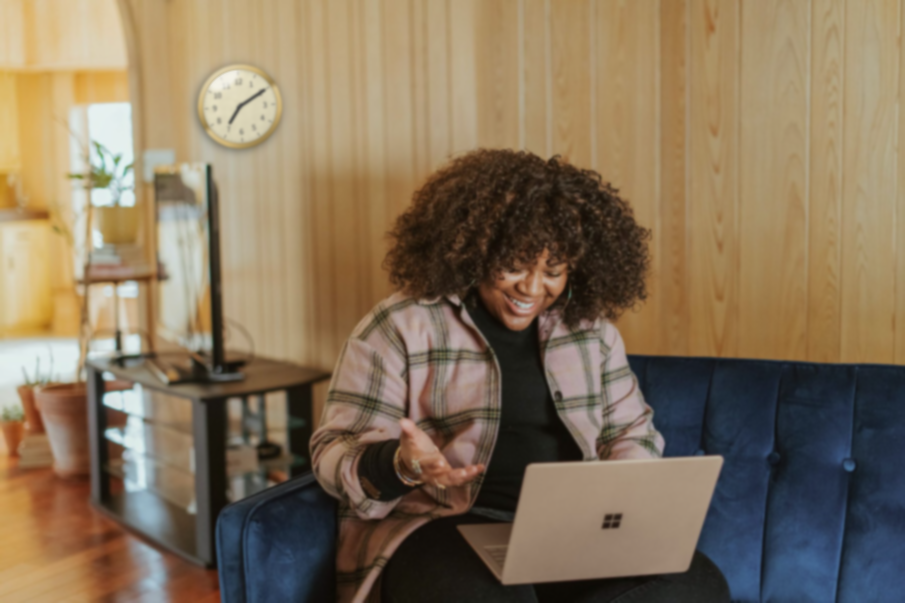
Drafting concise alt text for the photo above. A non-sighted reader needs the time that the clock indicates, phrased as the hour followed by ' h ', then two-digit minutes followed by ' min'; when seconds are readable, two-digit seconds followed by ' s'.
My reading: 7 h 10 min
